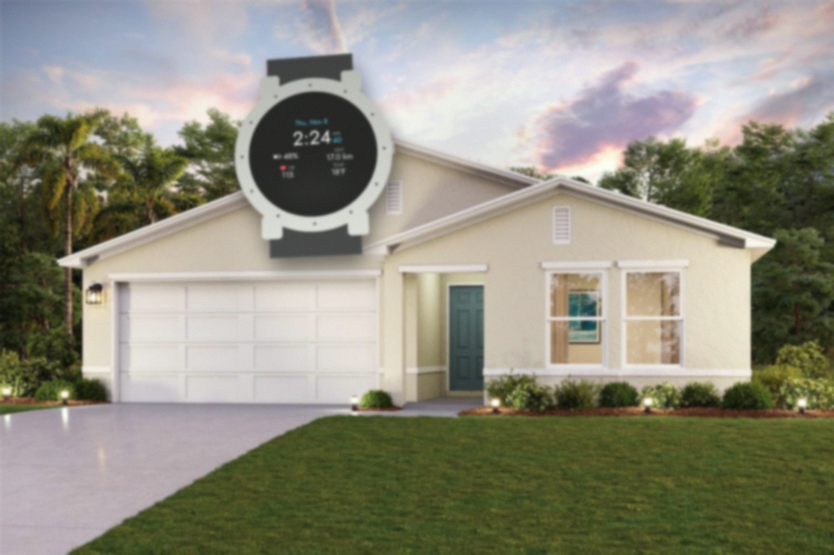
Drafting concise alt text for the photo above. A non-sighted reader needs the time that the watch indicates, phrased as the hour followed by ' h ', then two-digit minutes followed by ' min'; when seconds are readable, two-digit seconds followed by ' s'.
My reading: 2 h 24 min
